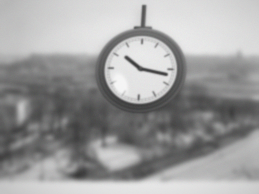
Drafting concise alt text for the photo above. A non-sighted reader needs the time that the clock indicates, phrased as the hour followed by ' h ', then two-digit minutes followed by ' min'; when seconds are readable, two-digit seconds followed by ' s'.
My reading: 10 h 17 min
